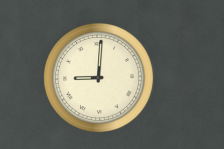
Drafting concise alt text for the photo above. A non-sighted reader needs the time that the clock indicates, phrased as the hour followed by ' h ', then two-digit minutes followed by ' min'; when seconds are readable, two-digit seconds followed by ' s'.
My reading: 9 h 01 min
